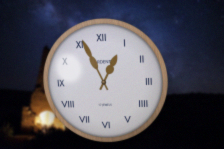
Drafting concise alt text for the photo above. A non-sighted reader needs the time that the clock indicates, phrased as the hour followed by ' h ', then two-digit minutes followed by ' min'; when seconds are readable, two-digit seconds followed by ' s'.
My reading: 12 h 56 min
